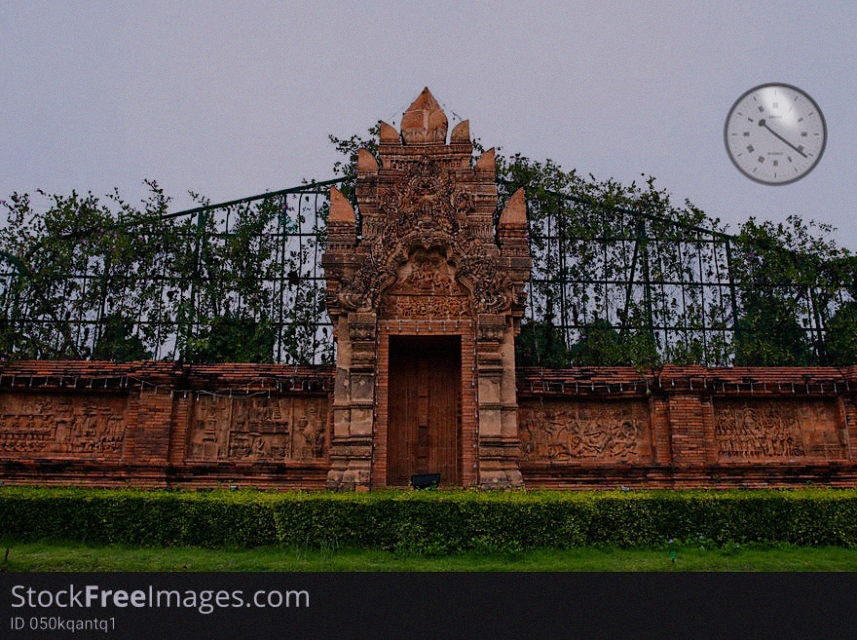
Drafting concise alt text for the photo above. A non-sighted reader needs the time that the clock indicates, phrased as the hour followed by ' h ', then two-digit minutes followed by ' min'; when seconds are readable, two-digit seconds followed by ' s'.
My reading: 10 h 21 min
